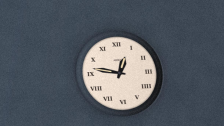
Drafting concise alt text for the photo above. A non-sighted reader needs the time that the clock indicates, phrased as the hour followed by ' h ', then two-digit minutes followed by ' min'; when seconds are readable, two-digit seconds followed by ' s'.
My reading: 12 h 47 min
